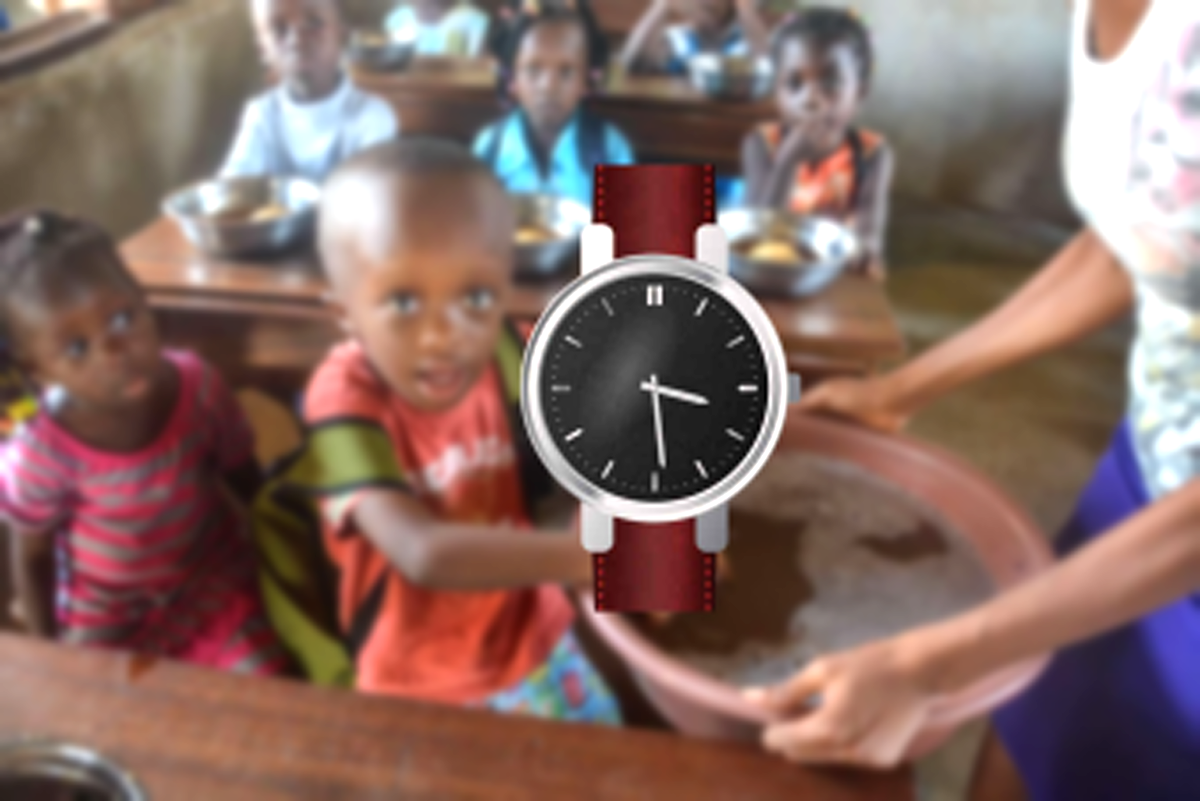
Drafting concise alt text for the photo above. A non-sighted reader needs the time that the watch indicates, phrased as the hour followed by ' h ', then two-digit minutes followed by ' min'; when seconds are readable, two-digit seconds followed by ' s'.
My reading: 3 h 29 min
